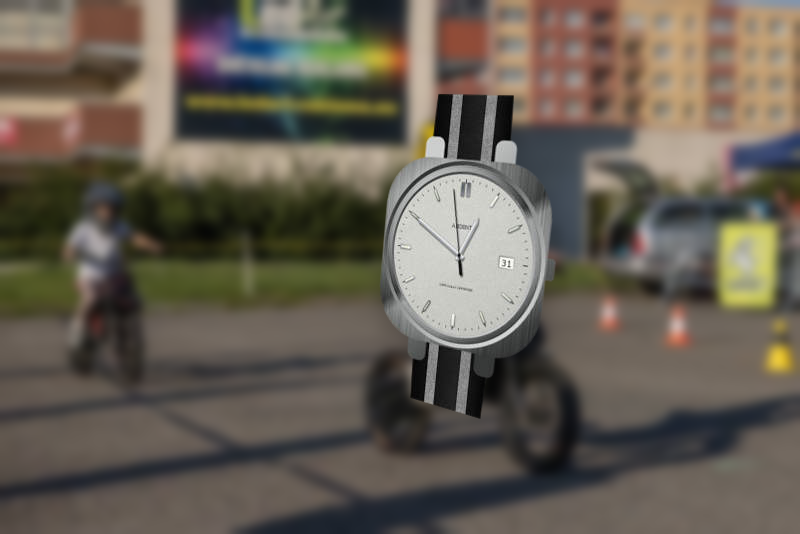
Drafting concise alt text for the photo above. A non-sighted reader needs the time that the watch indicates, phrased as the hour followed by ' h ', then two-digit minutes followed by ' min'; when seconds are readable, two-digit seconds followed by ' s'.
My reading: 12 h 49 min 58 s
